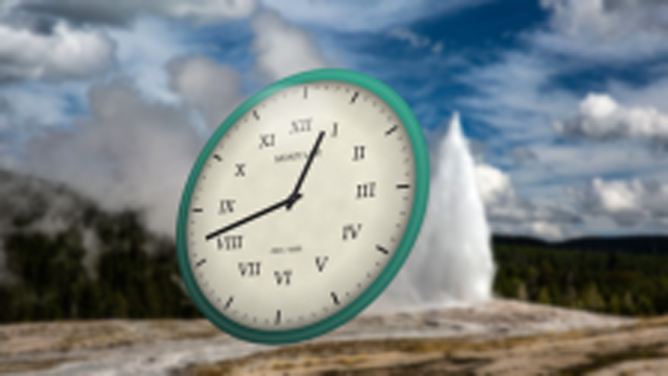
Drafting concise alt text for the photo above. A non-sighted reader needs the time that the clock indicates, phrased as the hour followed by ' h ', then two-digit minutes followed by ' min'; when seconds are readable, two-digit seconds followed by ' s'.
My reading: 12 h 42 min
